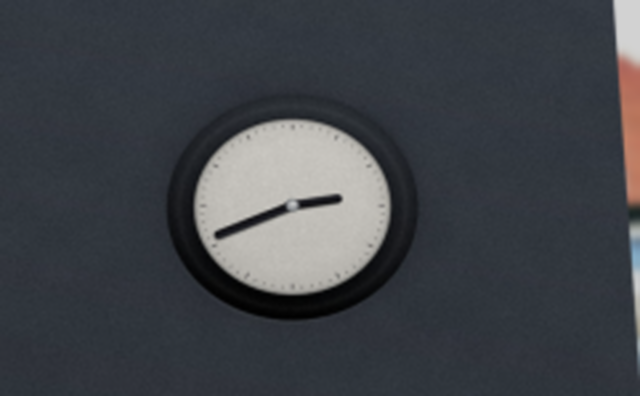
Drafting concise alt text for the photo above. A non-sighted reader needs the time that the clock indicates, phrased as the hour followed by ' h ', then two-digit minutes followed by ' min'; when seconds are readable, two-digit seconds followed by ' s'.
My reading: 2 h 41 min
